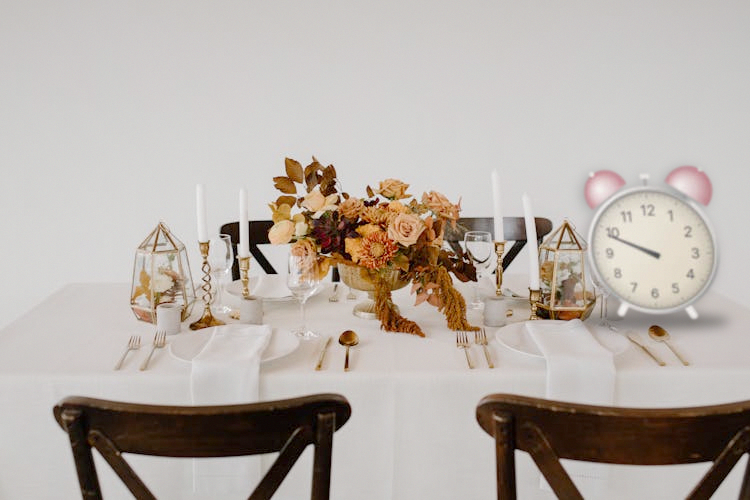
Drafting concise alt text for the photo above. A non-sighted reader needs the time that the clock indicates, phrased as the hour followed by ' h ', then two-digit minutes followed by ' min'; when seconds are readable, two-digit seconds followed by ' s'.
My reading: 9 h 49 min
